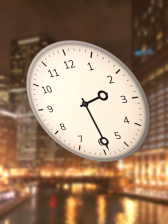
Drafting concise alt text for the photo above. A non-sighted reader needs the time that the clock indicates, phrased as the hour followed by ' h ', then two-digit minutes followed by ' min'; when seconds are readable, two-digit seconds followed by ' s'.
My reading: 2 h 29 min
